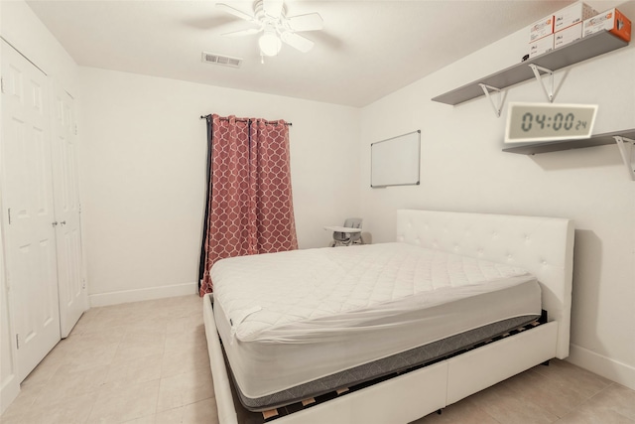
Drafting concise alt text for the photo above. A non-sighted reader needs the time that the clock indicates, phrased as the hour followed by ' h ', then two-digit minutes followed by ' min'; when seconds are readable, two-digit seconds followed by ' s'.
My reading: 4 h 00 min 24 s
